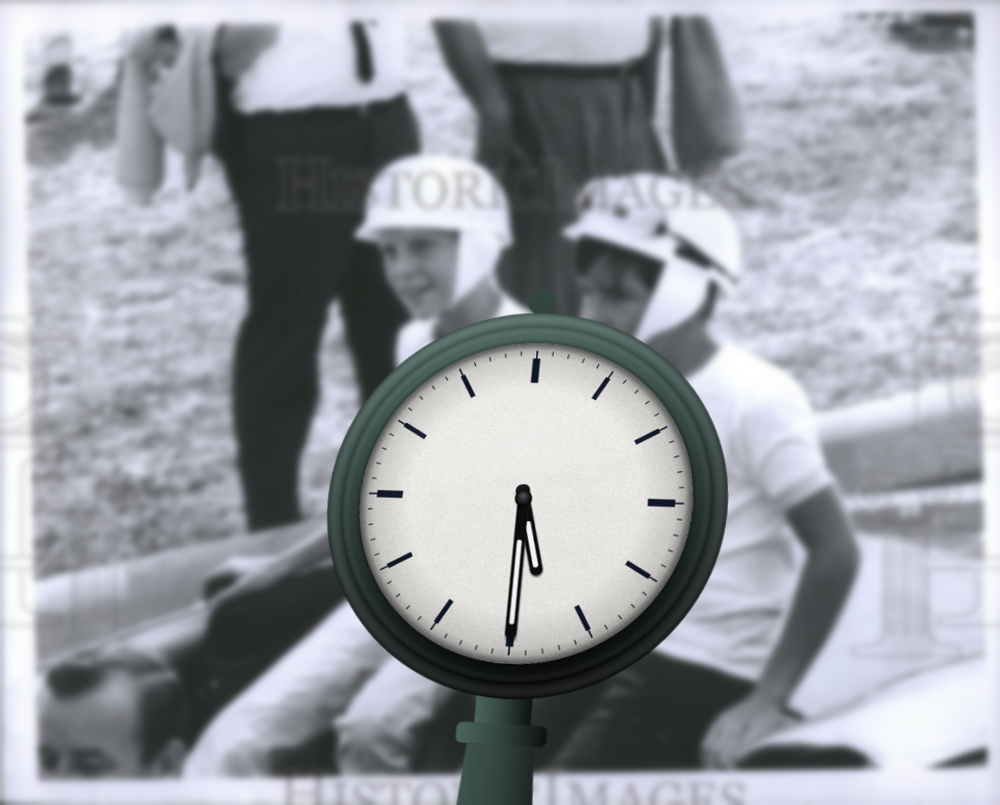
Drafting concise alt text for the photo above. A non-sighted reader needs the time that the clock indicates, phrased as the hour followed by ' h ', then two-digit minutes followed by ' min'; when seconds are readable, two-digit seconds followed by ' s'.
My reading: 5 h 30 min
